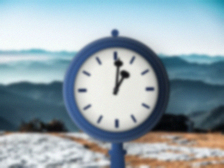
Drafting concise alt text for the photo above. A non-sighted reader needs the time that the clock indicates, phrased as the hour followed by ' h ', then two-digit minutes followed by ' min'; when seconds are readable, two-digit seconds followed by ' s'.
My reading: 1 h 01 min
